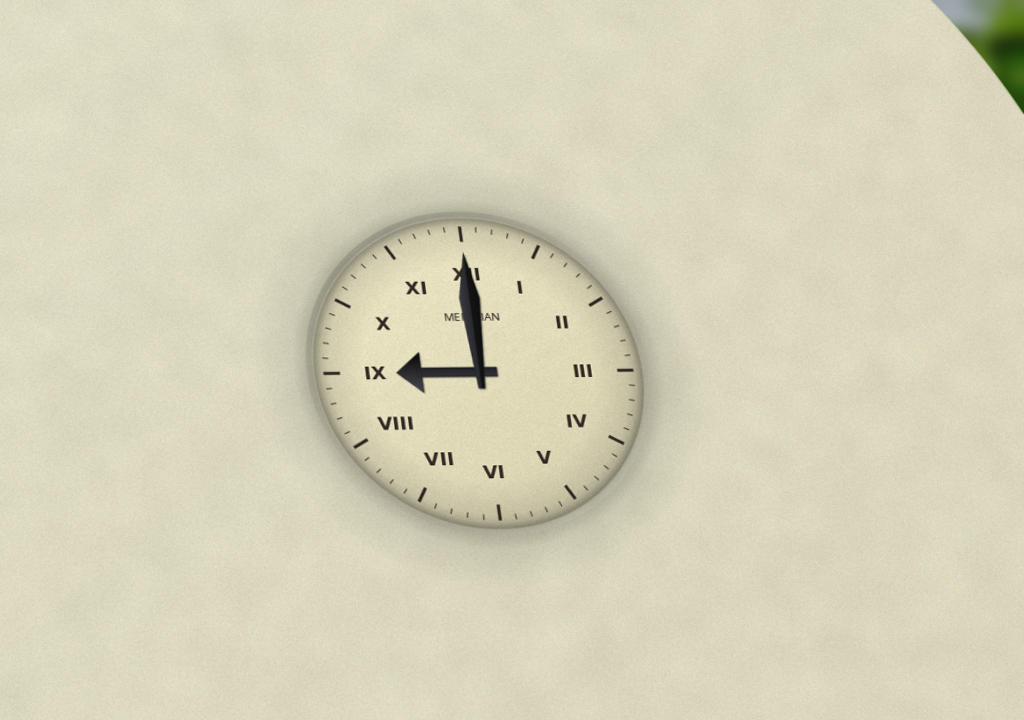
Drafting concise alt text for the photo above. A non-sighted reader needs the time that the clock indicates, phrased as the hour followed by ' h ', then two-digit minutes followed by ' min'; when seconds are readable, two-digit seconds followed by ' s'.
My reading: 9 h 00 min
